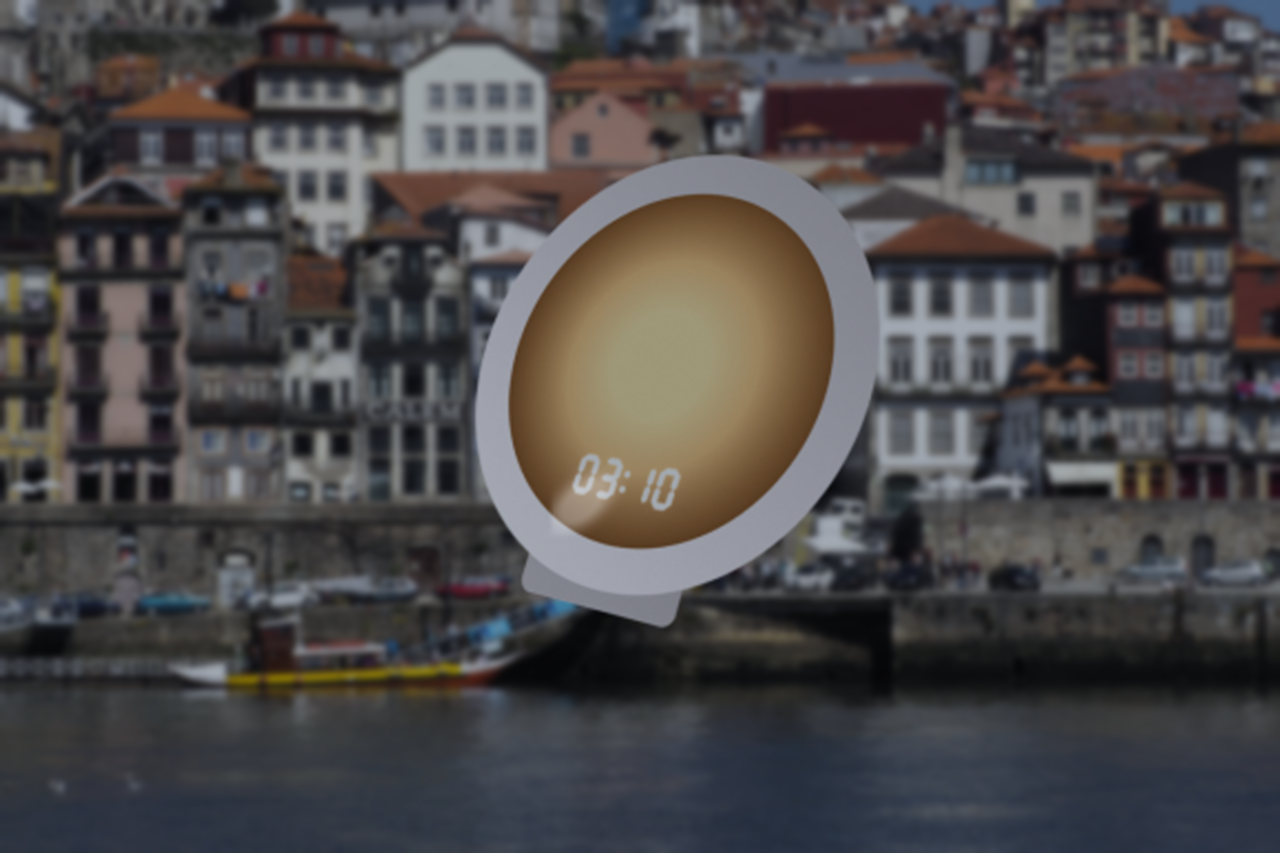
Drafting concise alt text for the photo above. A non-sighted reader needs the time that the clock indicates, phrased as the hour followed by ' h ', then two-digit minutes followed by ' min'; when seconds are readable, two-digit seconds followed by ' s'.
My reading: 3 h 10 min
